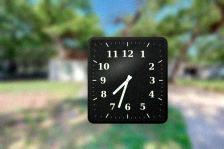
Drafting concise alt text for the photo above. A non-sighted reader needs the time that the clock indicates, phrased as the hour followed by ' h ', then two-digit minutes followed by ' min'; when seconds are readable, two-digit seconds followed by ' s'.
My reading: 7 h 33 min
